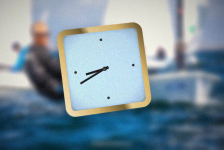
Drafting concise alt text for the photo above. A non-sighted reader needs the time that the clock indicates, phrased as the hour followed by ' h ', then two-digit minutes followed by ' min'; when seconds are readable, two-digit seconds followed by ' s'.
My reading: 8 h 41 min
